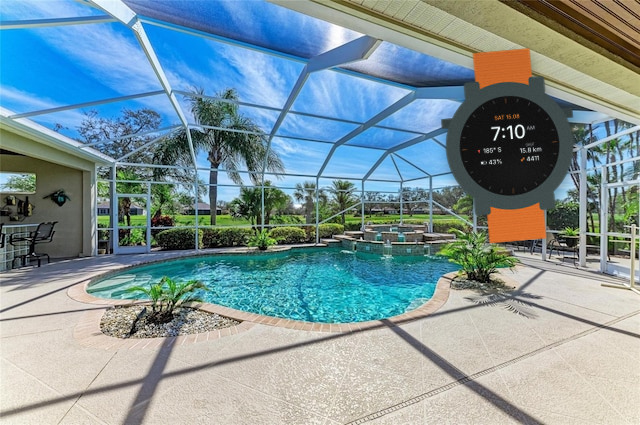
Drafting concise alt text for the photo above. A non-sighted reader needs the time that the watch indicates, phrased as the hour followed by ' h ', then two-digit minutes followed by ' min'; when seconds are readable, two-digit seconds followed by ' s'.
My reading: 7 h 10 min
